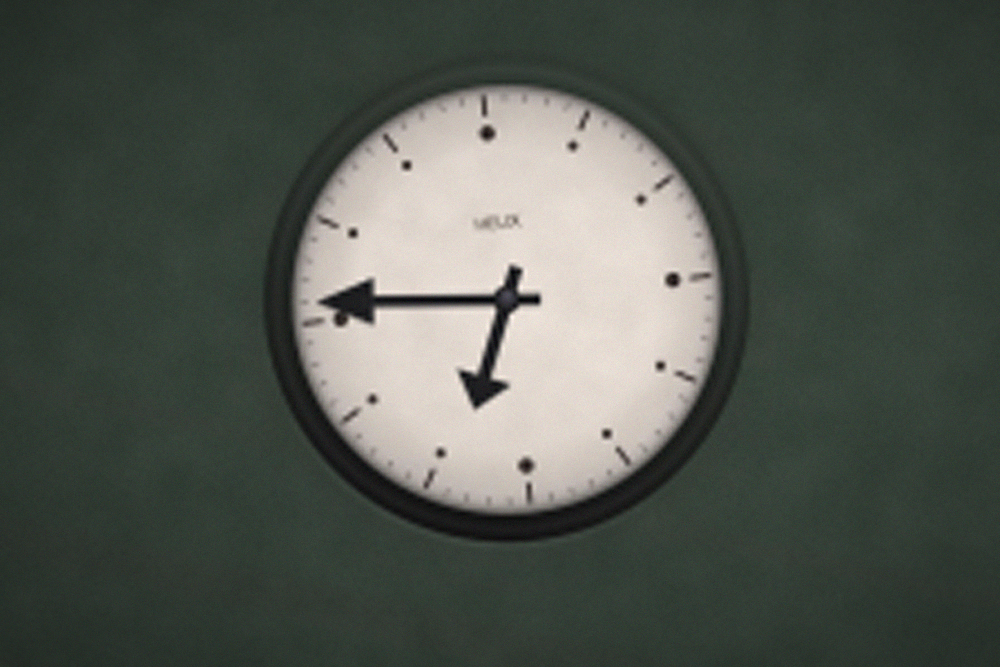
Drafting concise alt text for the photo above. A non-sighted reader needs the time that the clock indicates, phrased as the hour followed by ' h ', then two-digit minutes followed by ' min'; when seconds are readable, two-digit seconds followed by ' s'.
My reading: 6 h 46 min
